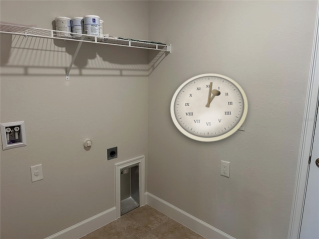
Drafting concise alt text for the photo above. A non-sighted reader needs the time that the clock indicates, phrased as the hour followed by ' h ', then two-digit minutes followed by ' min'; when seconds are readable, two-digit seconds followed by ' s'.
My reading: 1 h 01 min
